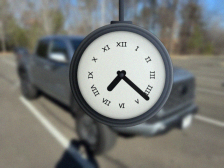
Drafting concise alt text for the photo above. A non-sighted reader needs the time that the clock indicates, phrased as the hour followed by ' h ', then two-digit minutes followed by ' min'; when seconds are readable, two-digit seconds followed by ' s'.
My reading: 7 h 22 min
